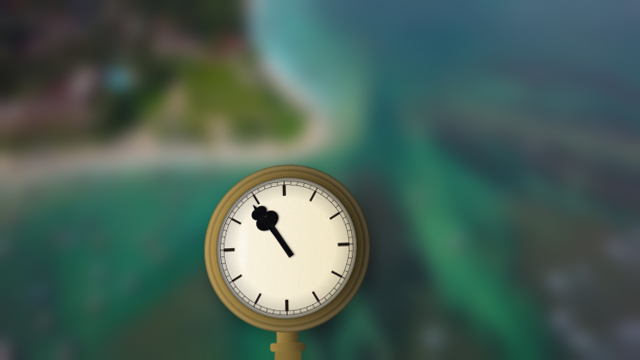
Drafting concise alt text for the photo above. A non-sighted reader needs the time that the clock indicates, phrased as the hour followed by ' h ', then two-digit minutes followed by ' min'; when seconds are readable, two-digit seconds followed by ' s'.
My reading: 10 h 54 min
